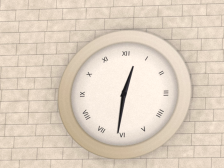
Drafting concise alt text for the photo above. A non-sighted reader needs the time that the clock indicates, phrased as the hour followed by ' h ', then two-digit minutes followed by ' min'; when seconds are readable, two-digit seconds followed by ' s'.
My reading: 12 h 31 min
